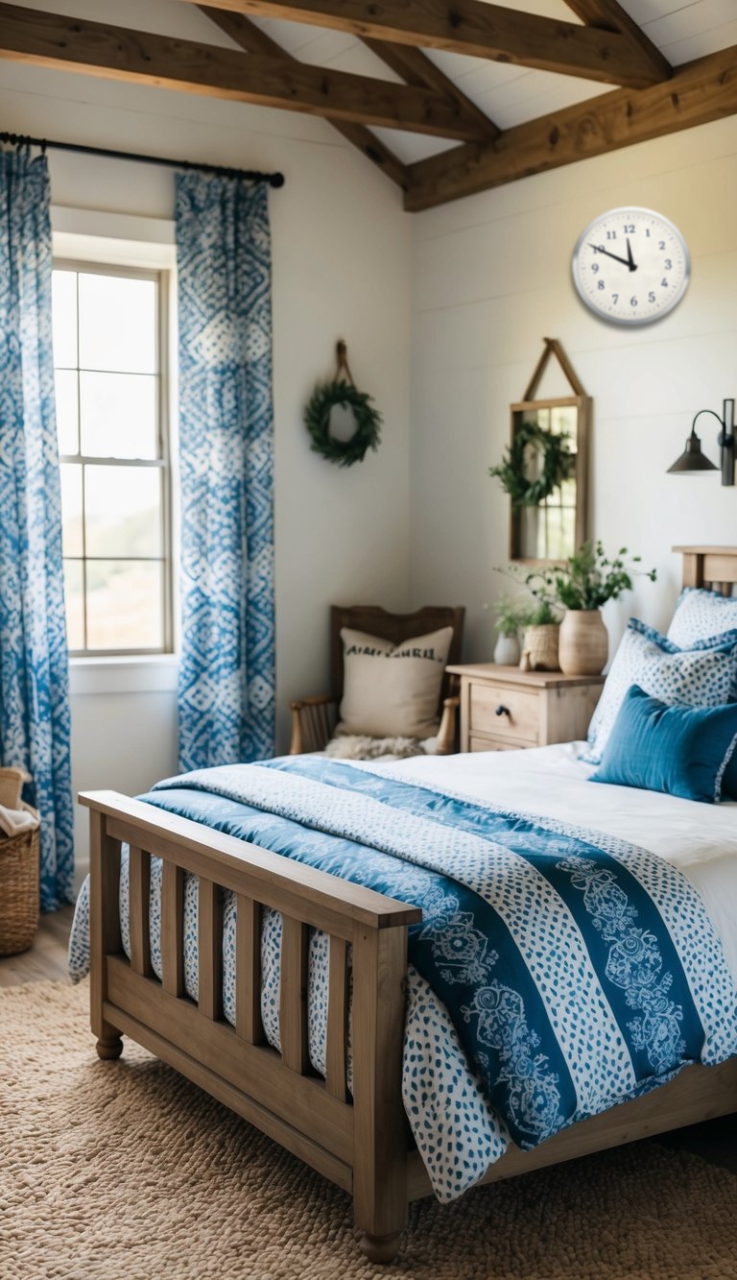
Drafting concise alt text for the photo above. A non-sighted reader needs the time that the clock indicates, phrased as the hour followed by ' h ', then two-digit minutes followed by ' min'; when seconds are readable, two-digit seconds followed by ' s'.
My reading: 11 h 50 min
